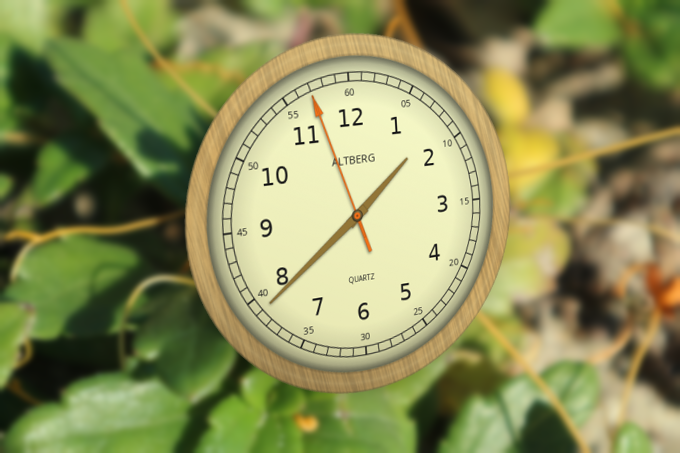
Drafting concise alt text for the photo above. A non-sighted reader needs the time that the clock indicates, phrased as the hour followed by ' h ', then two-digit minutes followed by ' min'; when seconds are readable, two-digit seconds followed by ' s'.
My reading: 1 h 38 min 57 s
